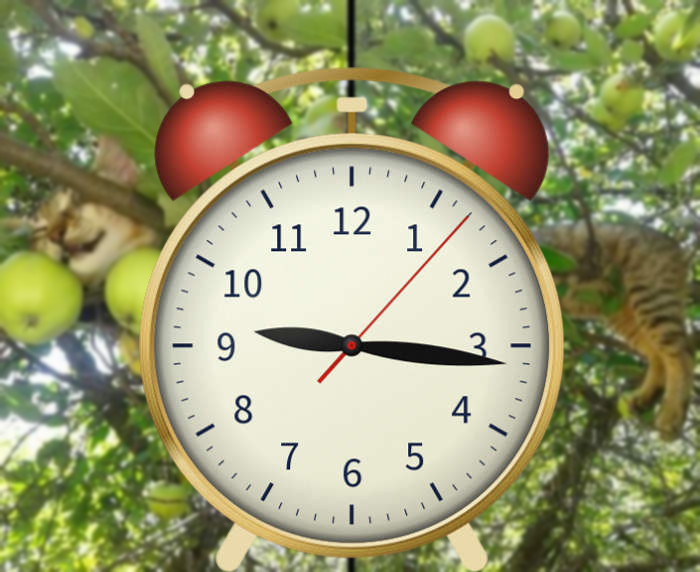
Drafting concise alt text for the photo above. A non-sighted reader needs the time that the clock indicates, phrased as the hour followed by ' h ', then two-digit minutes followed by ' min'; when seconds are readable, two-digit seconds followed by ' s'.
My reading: 9 h 16 min 07 s
